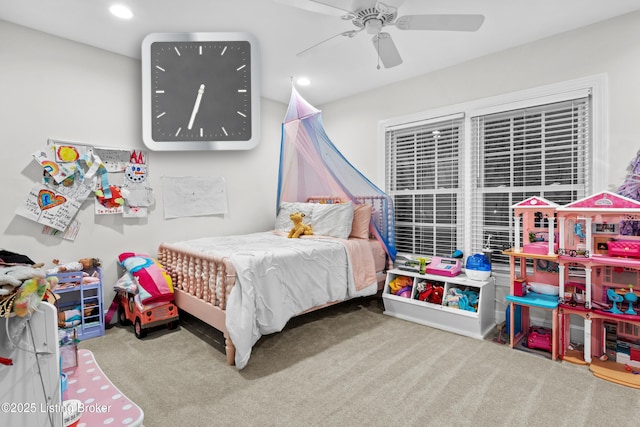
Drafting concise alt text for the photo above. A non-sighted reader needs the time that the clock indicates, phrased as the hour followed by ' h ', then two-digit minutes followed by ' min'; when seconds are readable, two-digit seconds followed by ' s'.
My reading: 6 h 33 min
